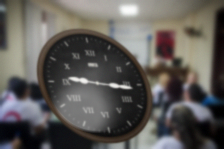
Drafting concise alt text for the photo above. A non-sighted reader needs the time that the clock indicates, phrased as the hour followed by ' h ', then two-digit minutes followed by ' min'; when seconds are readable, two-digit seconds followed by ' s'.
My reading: 9 h 16 min
